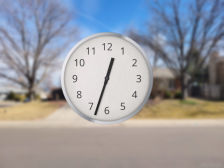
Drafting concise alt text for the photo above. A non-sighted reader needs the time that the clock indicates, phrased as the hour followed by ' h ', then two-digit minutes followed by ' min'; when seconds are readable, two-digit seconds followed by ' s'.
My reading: 12 h 33 min
